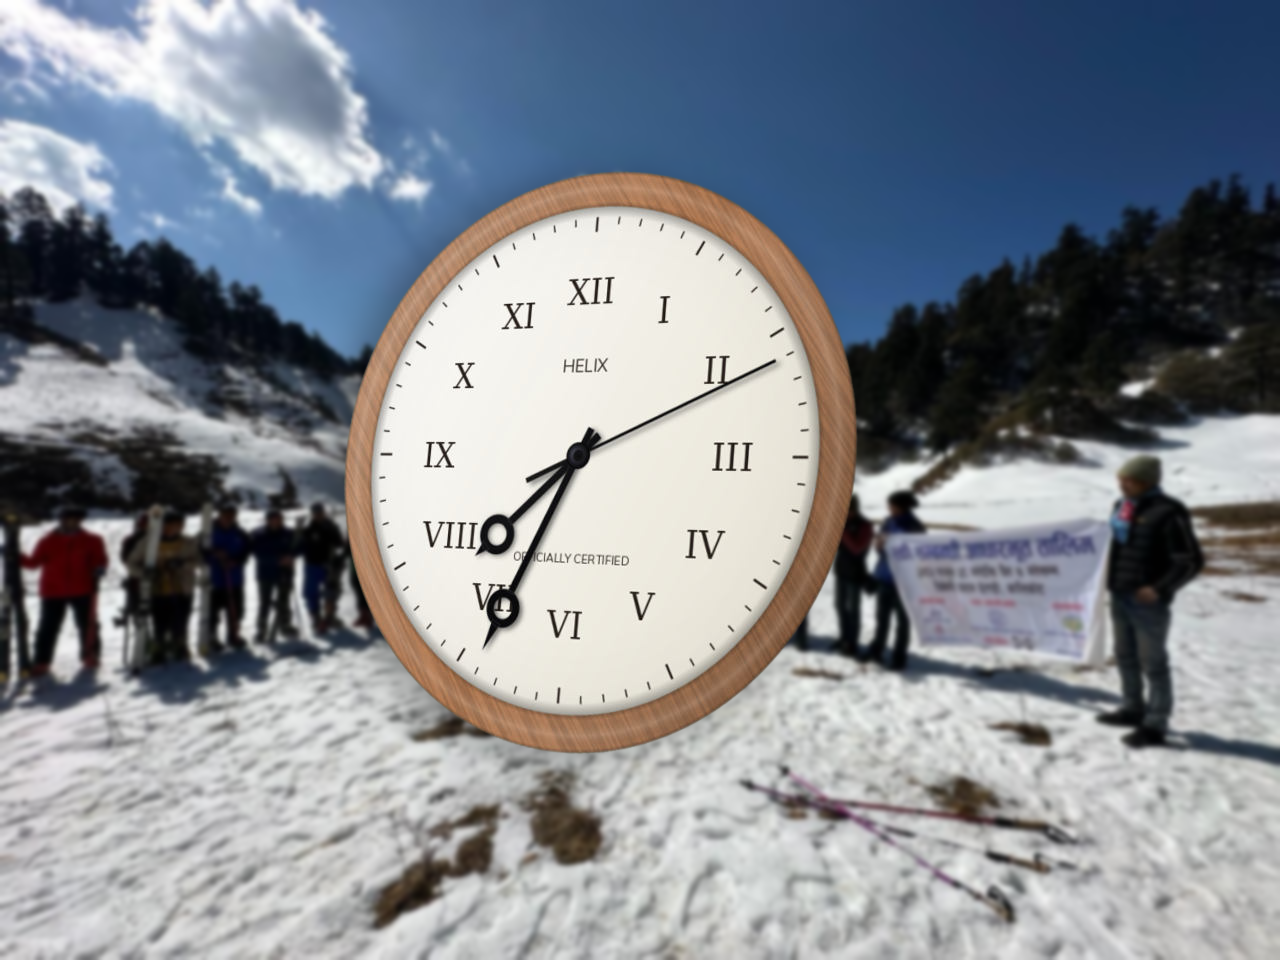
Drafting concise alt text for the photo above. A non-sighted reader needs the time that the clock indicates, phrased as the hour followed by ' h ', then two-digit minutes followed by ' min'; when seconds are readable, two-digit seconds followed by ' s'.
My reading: 7 h 34 min 11 s
